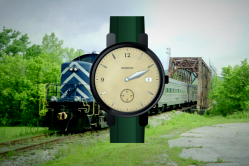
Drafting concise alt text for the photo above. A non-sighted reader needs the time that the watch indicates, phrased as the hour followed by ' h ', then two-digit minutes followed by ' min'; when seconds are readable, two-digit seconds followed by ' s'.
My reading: 2 h 11 min
